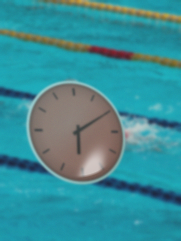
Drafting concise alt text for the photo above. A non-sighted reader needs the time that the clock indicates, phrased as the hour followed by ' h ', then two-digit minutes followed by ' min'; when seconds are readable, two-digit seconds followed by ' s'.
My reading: 6 h 10 min
